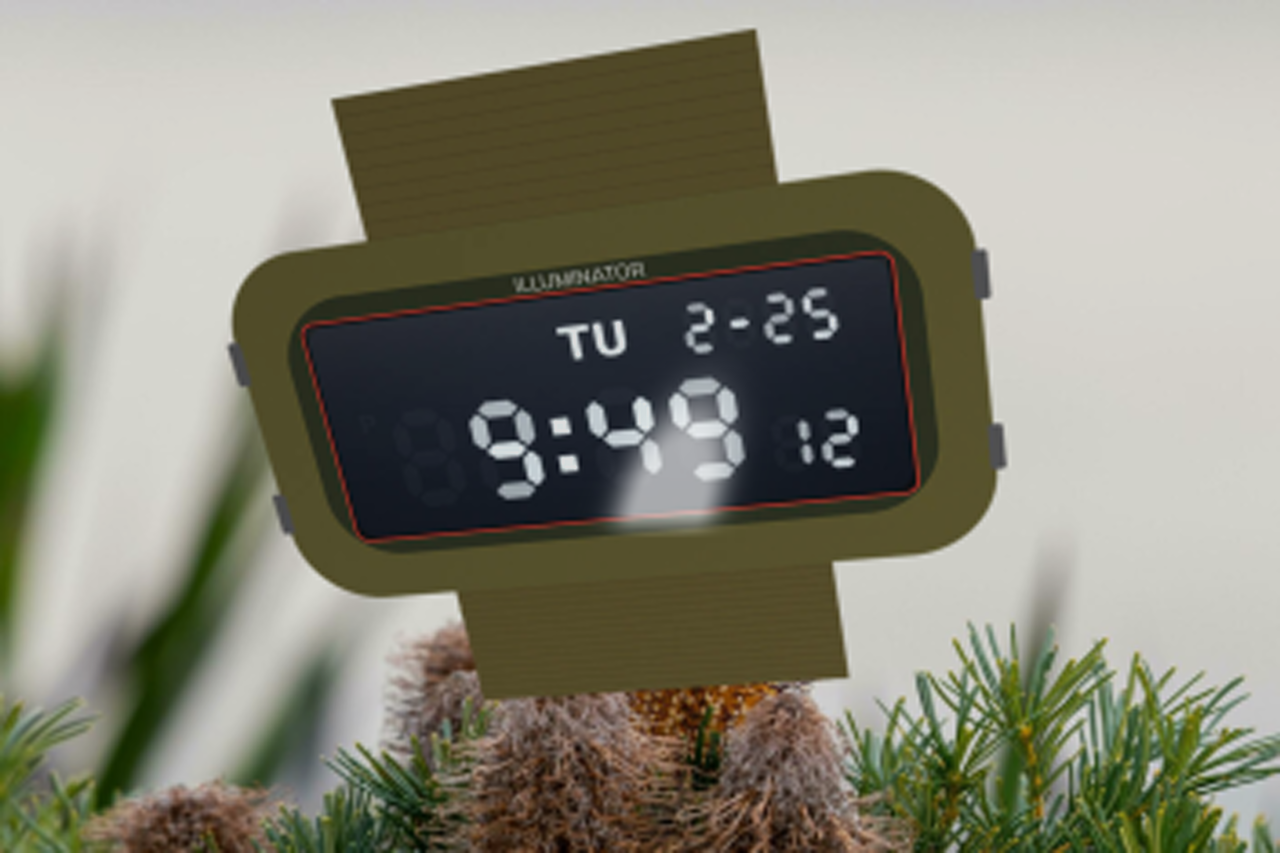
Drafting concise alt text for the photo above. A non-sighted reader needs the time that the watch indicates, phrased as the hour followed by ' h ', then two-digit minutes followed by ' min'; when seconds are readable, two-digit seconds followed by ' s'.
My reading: 9 h 49 min 12 s
